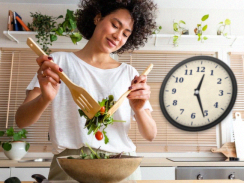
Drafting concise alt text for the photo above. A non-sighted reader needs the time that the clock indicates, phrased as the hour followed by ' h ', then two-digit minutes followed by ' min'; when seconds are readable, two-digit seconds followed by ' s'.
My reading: 12 h 26 min
